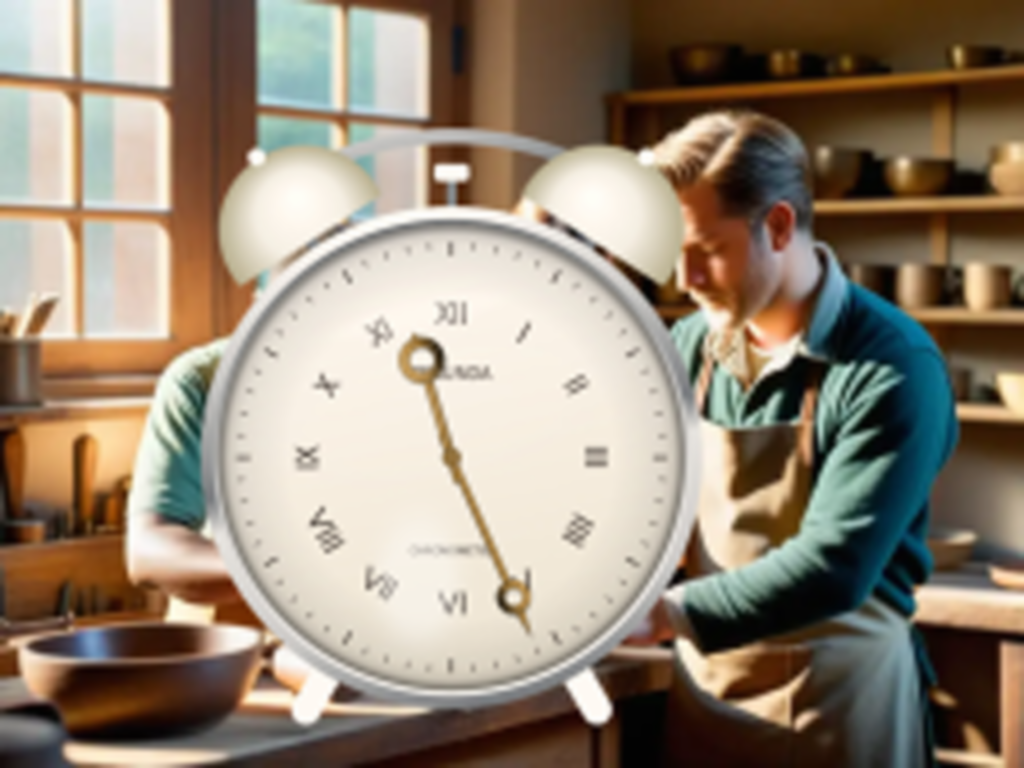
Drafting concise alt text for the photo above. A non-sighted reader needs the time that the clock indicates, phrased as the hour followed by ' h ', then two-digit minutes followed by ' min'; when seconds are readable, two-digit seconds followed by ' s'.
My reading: 11 h 26 min
